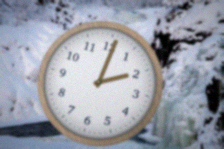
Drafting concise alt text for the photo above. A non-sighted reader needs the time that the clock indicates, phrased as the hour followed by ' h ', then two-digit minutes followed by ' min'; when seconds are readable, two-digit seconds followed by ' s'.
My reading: 2 h 01 min
